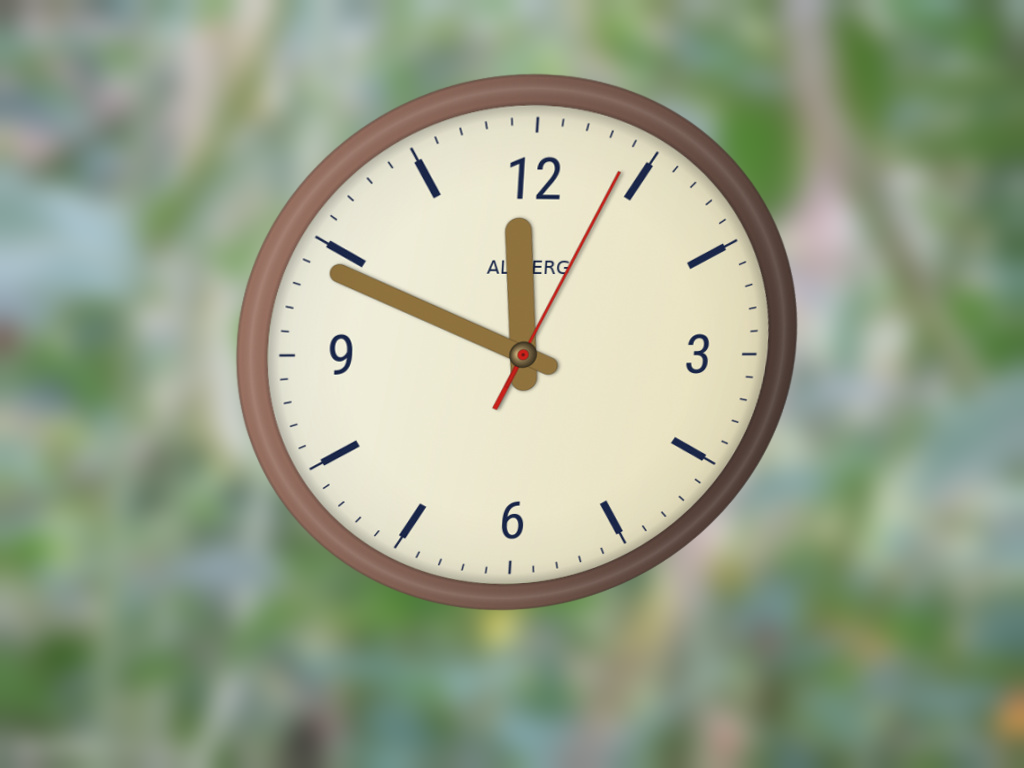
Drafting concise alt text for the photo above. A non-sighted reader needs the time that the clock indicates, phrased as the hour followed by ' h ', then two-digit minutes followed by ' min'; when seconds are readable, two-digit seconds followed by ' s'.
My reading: 11 h 49 min 04 s
